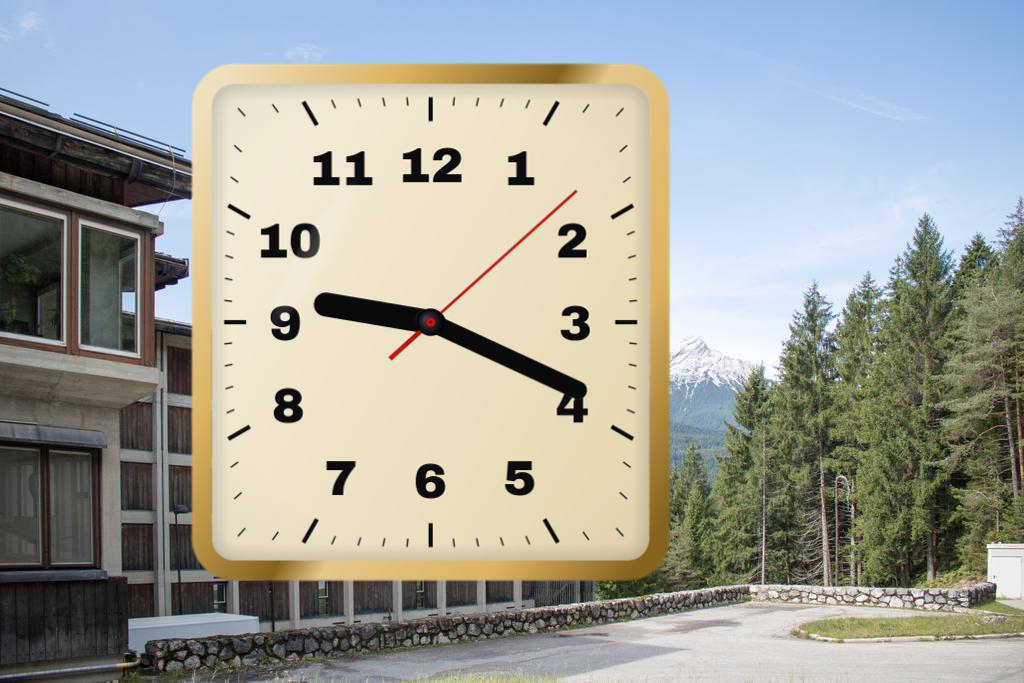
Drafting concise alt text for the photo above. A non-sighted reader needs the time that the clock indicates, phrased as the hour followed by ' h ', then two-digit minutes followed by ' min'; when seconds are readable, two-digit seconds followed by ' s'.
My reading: 9 h 19 min 08 s
